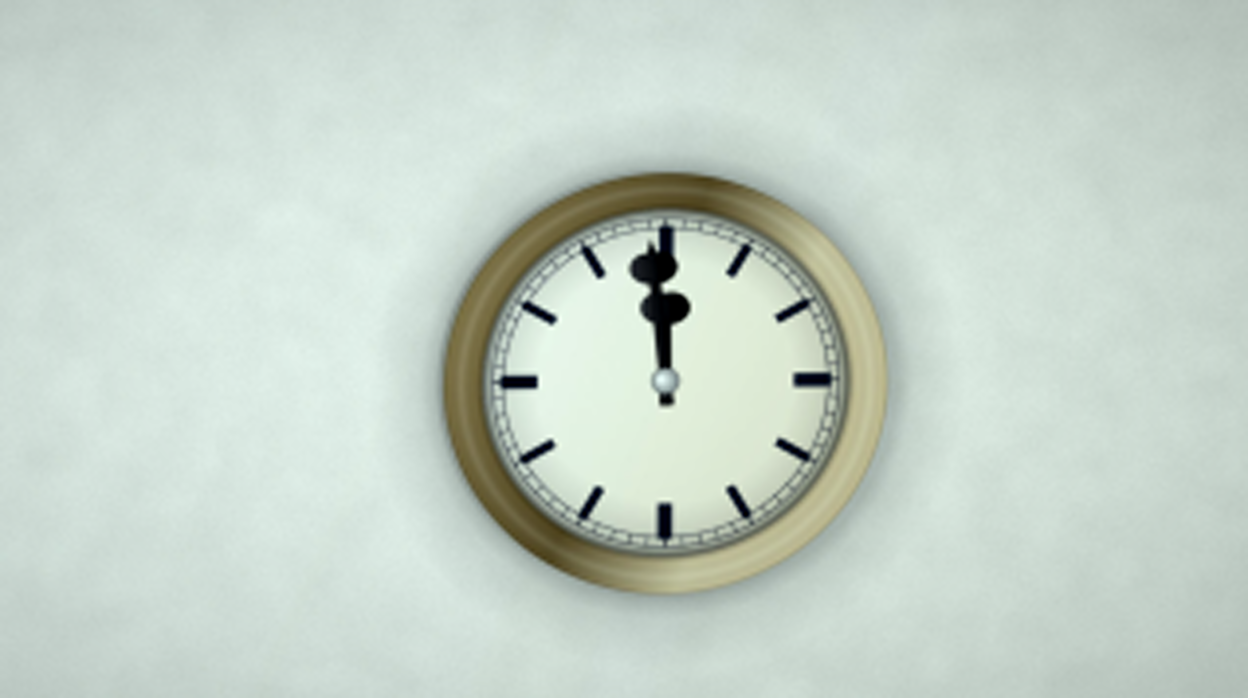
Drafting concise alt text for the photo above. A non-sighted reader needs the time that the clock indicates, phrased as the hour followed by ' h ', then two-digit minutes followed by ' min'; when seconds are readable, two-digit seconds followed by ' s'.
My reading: 11 h 59 min
